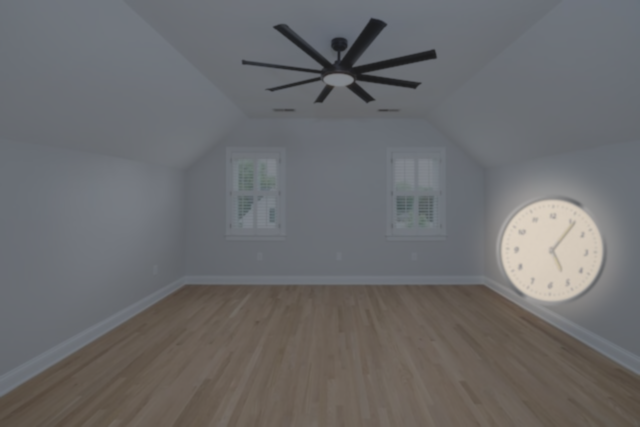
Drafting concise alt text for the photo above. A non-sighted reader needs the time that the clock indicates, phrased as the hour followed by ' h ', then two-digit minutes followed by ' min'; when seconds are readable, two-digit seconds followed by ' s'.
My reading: 5 h 06 min
